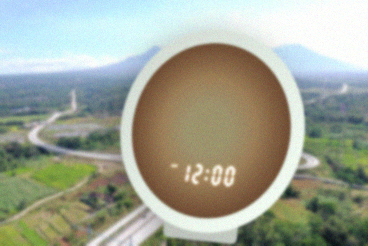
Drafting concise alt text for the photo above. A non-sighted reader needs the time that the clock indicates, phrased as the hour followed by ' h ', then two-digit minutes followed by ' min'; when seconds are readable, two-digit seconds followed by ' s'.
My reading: 12 h 00 min
